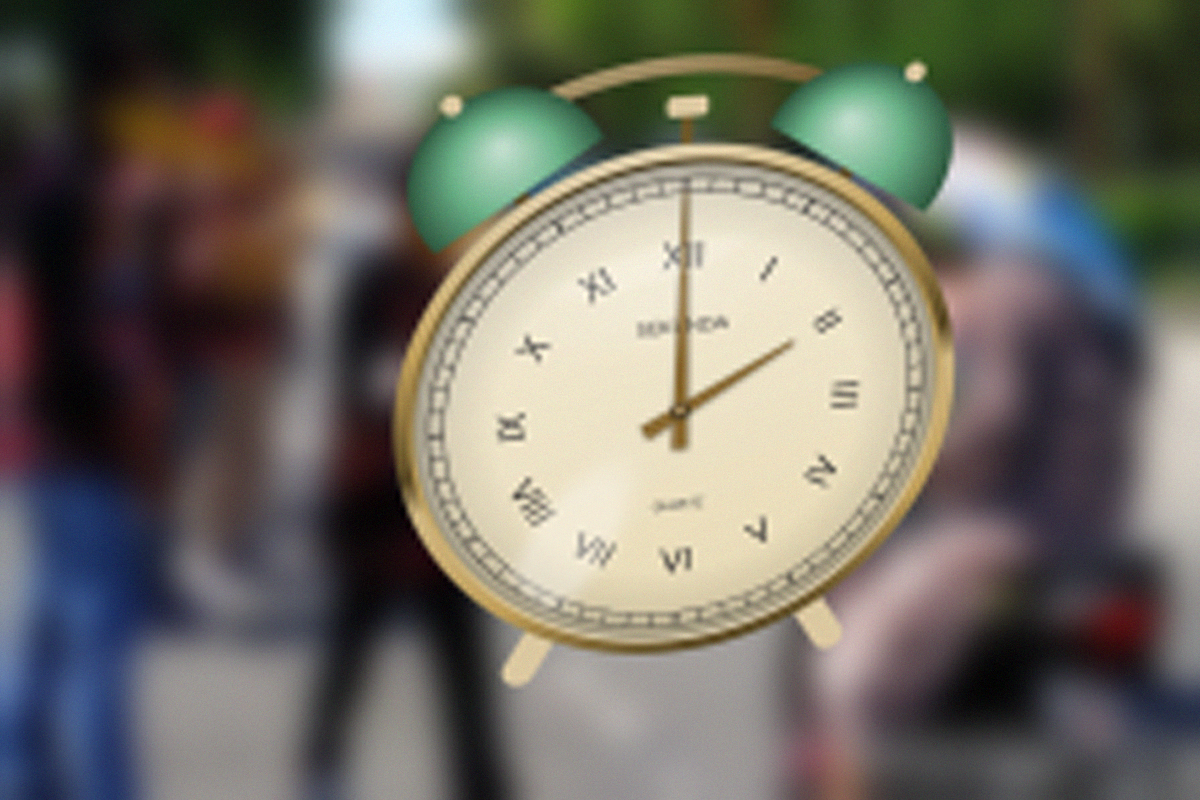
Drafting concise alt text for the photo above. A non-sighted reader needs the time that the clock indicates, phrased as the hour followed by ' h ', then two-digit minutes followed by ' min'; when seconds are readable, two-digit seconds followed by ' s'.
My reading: 2 h 00 min
